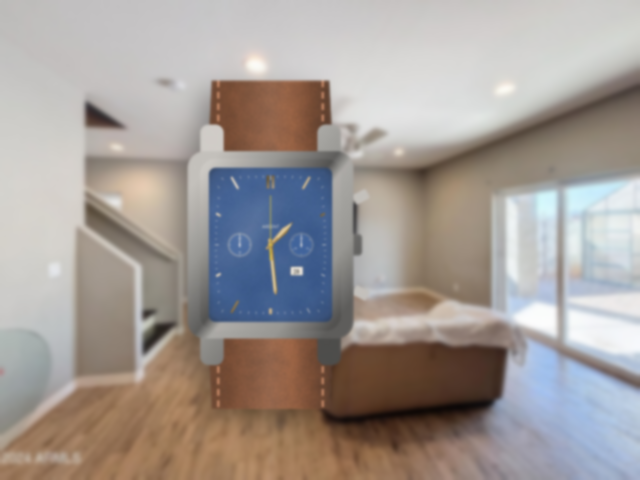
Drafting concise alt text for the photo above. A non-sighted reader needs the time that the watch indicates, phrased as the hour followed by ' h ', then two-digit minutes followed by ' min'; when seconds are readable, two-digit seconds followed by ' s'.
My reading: 1 h 29 min
